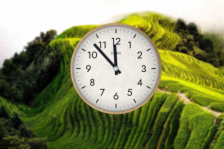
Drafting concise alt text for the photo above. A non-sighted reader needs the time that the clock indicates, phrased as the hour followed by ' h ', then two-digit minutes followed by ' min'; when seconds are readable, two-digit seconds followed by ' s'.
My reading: 11 h 53 min
